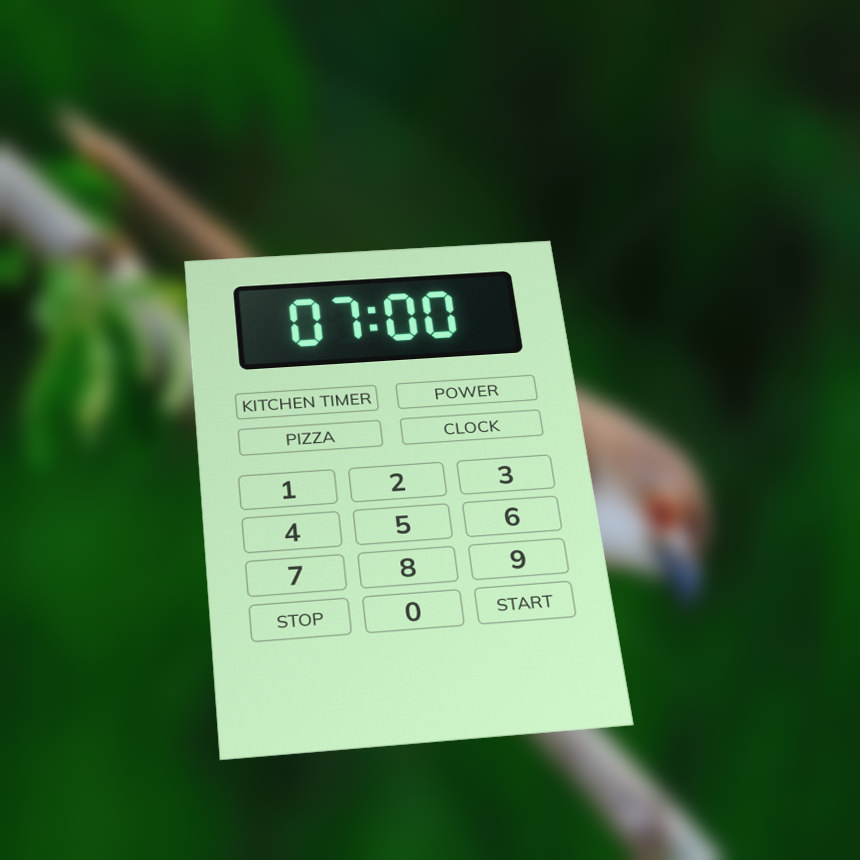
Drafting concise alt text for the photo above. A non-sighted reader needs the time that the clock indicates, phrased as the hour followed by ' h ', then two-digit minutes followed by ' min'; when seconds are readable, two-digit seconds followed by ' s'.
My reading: 7 h 00 min
